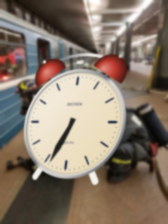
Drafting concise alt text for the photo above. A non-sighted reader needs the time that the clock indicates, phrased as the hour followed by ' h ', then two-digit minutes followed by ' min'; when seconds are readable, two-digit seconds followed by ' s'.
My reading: 6 h 34 min
